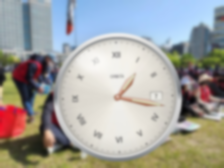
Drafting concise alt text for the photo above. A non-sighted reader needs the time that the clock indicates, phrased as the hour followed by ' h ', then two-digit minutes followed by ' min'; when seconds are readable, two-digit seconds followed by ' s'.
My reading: 1 h 17 min
